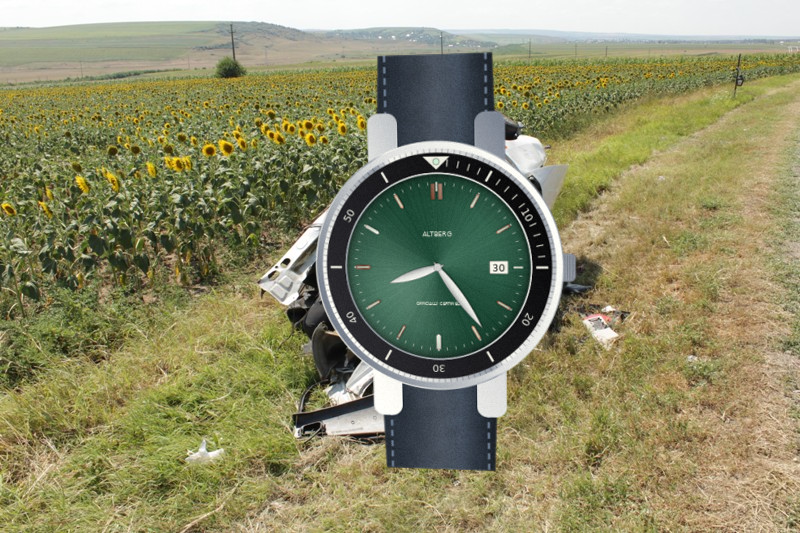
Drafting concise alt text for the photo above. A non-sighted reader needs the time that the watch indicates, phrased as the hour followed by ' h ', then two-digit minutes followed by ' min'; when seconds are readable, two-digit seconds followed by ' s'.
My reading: 8 h 24 min
